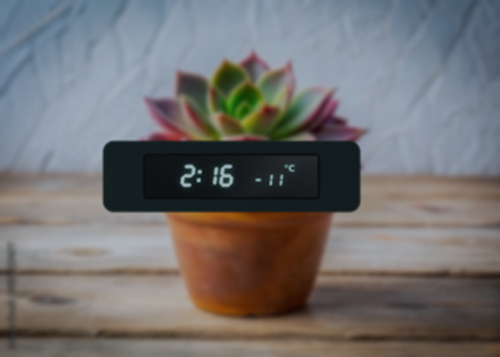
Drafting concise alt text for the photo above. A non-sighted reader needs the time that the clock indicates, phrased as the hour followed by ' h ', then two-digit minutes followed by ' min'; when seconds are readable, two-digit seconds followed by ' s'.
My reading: 2 h 16 min
